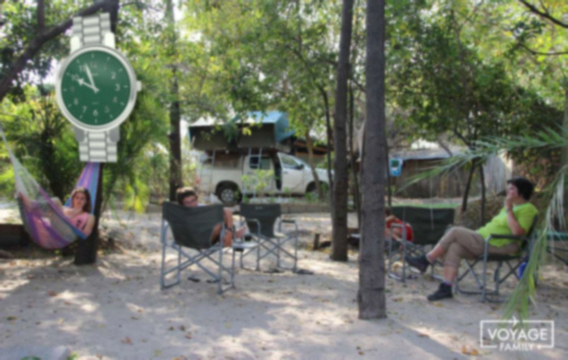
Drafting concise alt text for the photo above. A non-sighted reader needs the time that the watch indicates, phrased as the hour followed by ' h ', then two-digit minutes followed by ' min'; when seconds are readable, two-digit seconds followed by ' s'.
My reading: 9 h 57 min
